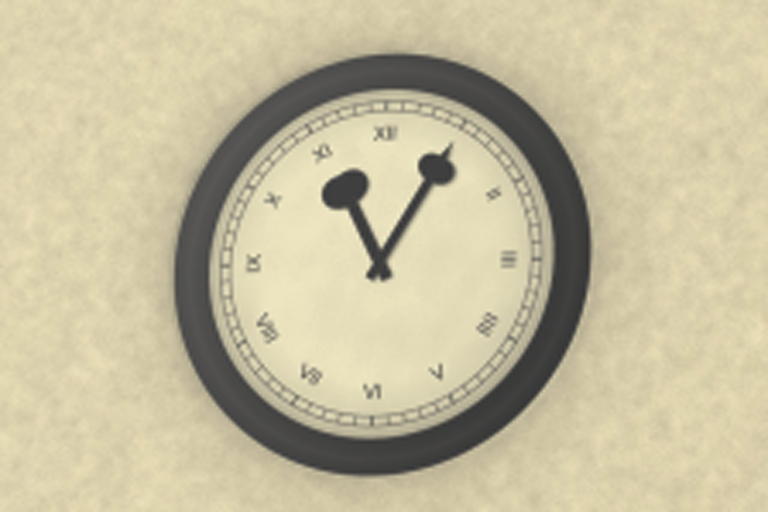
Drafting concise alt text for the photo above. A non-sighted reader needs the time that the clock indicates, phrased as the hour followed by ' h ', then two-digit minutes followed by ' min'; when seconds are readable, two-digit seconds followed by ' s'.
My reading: 11 h 05 min
